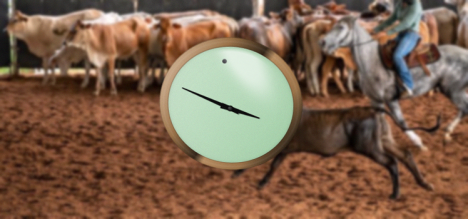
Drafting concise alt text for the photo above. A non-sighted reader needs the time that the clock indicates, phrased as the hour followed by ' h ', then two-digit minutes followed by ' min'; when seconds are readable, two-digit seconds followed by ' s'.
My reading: 3 h 50 min
